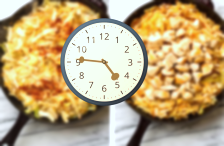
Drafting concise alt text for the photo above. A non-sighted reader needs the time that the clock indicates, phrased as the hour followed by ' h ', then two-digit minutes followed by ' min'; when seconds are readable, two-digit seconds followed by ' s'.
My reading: 4 h 46 min
